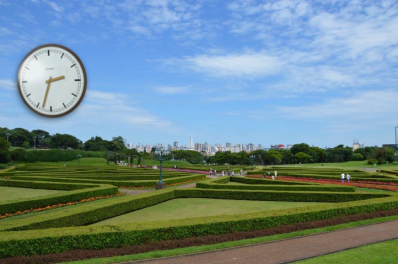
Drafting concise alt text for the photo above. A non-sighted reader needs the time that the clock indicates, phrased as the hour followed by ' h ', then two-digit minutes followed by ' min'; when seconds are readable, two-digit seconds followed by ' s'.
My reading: 2 h 33 min
